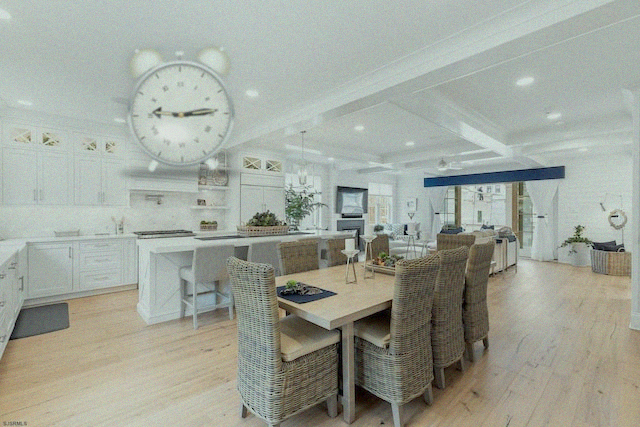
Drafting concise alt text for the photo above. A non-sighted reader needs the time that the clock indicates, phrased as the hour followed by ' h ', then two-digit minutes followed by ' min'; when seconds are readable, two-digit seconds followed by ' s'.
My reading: 9 h 14 min
